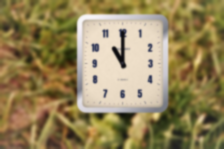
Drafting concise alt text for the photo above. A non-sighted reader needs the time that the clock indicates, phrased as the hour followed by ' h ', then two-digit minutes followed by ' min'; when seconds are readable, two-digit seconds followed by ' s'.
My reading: 11 h 00 min
